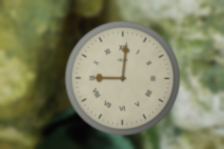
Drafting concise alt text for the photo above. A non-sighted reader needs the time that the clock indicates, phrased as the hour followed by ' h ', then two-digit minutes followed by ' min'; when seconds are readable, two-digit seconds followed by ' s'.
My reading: 9 h 01 min
